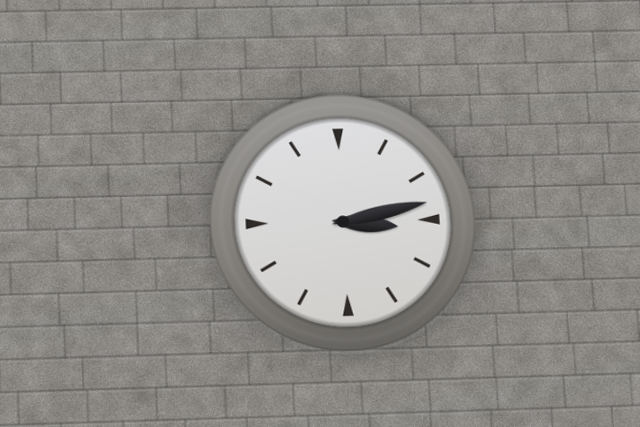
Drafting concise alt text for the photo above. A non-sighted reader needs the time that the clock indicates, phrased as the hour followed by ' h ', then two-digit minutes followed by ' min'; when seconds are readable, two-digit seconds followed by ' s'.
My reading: 3 h 13 min
